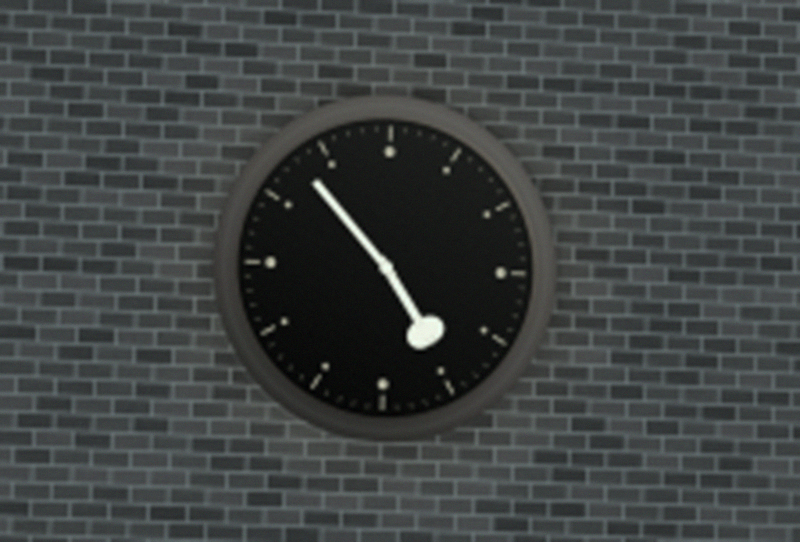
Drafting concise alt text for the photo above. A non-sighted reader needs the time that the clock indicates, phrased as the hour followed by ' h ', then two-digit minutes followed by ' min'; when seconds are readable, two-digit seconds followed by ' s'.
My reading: 4 h 53 min
